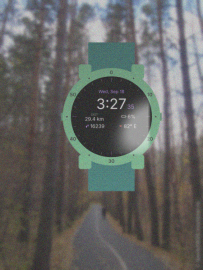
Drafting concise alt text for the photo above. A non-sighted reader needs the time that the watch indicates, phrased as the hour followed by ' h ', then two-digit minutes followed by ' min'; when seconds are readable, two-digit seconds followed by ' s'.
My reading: 3 h 27 min
